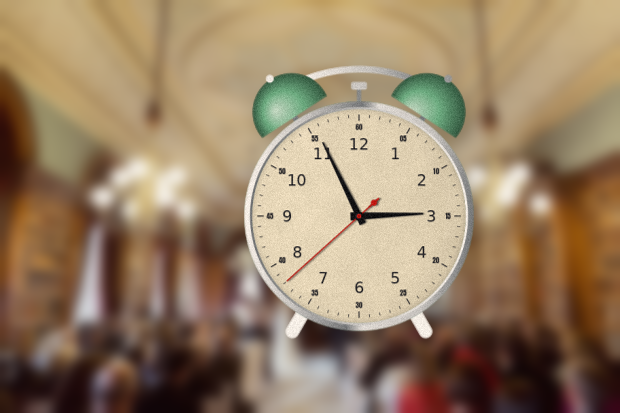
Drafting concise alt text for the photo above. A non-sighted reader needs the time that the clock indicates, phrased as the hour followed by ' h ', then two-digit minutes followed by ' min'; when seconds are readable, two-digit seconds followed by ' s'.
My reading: 2 h 55 min 38 s
